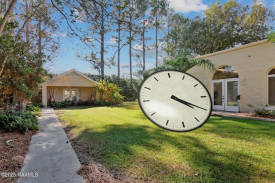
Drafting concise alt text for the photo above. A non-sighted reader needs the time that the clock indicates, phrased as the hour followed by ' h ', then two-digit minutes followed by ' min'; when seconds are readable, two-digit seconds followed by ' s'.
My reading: 4 h 20 min
